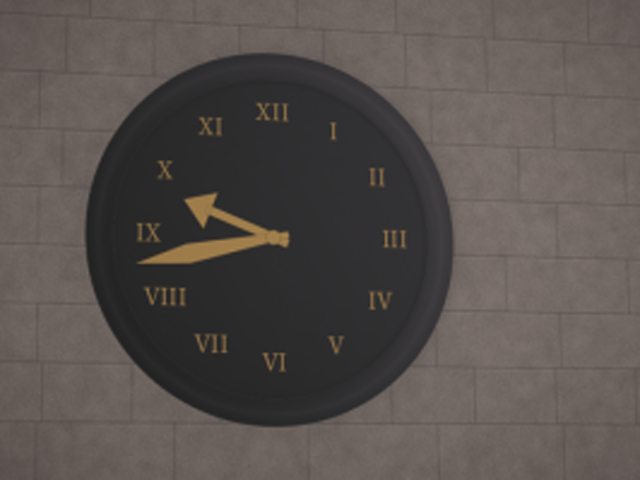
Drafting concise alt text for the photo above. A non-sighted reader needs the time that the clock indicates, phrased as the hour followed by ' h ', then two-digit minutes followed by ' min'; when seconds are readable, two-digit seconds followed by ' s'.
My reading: 9 h 43 min
